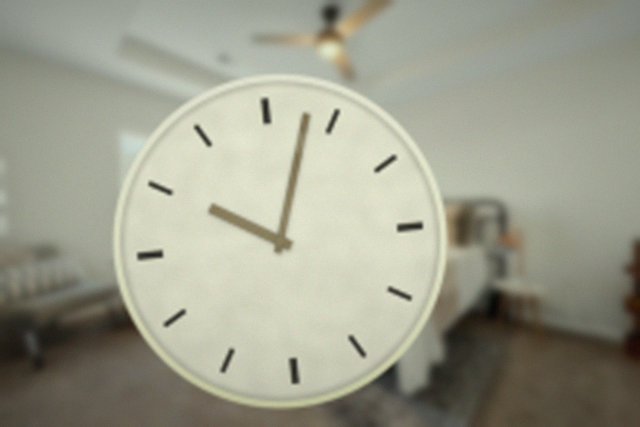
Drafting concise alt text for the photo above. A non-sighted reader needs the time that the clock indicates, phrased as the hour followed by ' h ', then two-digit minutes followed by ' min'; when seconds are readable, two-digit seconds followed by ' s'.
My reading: 10 h 03 min
